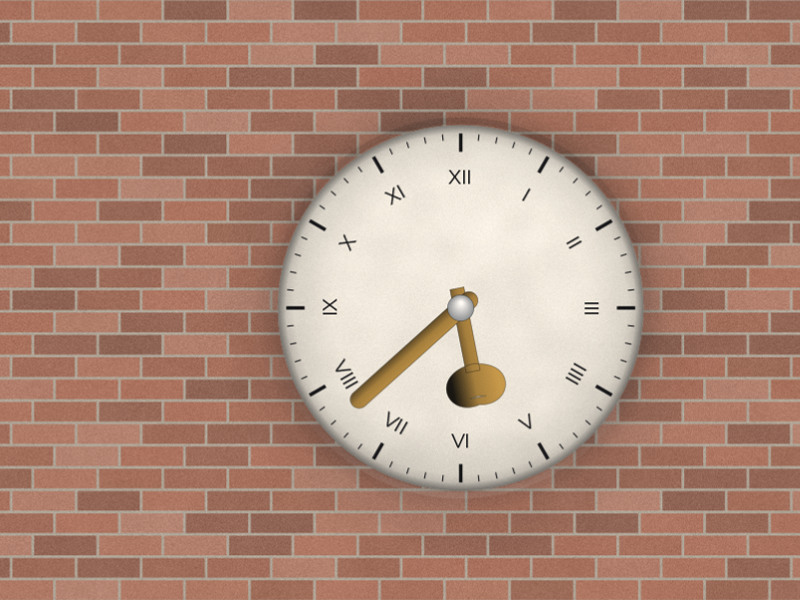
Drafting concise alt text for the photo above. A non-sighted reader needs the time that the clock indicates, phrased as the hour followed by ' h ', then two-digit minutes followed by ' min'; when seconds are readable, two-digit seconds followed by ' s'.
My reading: 5 h 38 min
